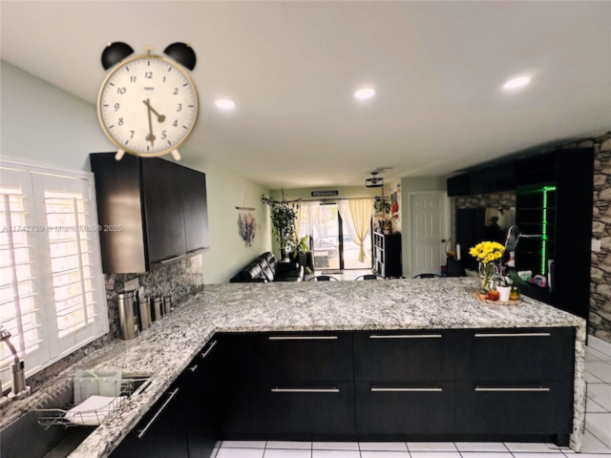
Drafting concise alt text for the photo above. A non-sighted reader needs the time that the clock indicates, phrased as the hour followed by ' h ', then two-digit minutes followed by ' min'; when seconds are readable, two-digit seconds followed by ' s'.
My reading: 4 h 29 min
